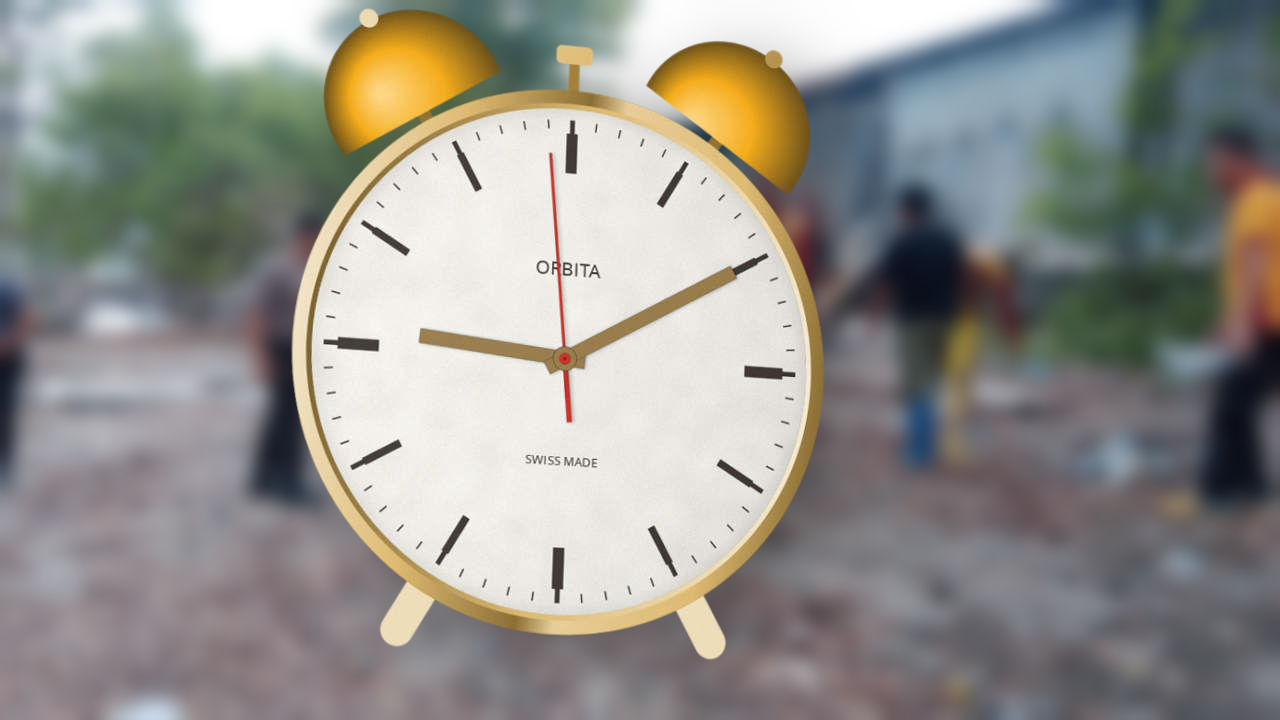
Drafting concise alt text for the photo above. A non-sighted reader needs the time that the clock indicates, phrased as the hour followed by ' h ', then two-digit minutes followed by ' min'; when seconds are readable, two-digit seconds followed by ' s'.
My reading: 9 h 09 min 59 s
